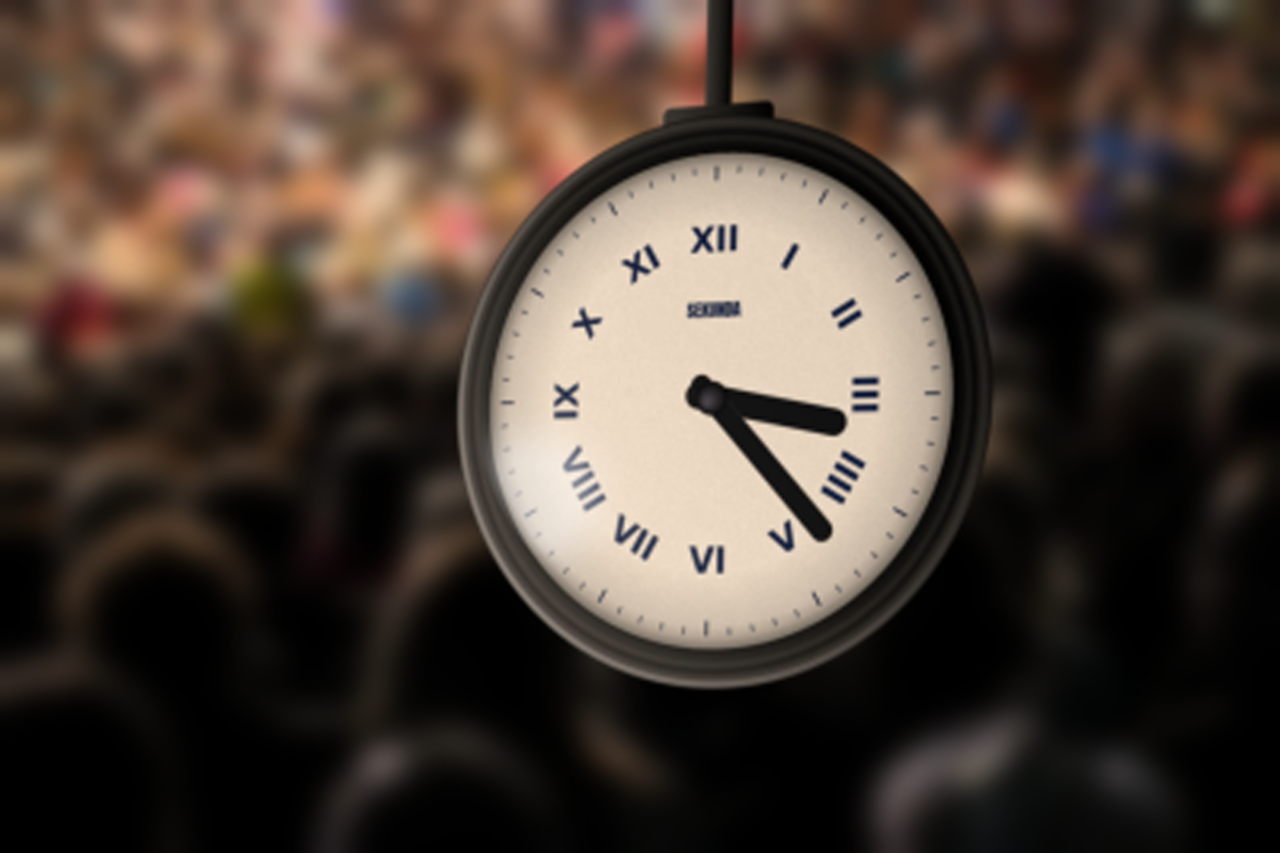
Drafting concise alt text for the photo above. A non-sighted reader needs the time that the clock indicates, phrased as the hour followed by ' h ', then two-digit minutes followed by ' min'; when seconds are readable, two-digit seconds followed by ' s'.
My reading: 3 h 23 min
